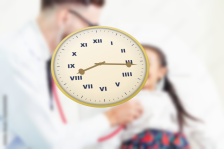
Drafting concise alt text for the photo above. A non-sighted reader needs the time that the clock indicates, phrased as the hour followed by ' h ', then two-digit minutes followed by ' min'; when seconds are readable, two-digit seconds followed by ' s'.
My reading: 8 h 16 min
